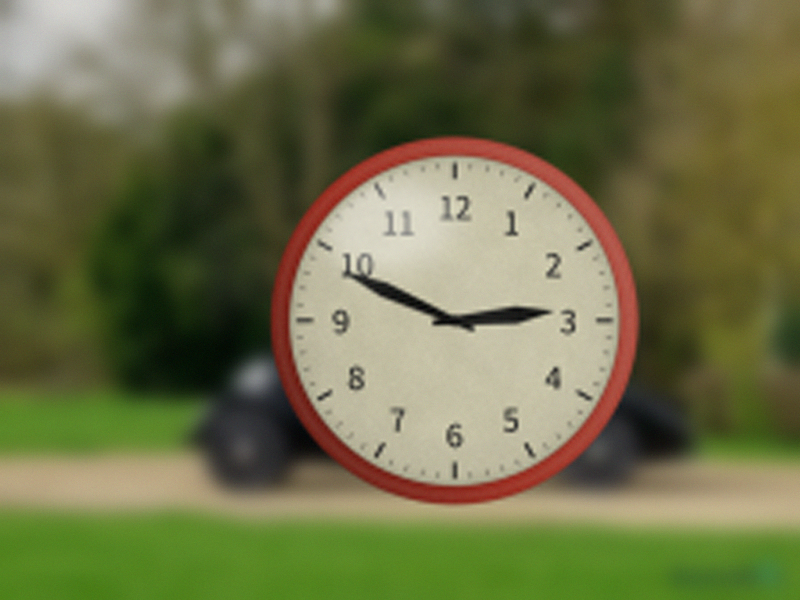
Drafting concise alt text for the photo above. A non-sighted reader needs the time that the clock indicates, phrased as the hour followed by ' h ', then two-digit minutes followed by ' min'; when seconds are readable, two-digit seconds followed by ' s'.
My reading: 2 h 49 min
